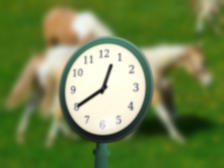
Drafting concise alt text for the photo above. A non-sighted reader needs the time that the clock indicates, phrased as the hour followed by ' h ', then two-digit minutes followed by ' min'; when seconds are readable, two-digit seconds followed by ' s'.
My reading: 12 h 40 min
